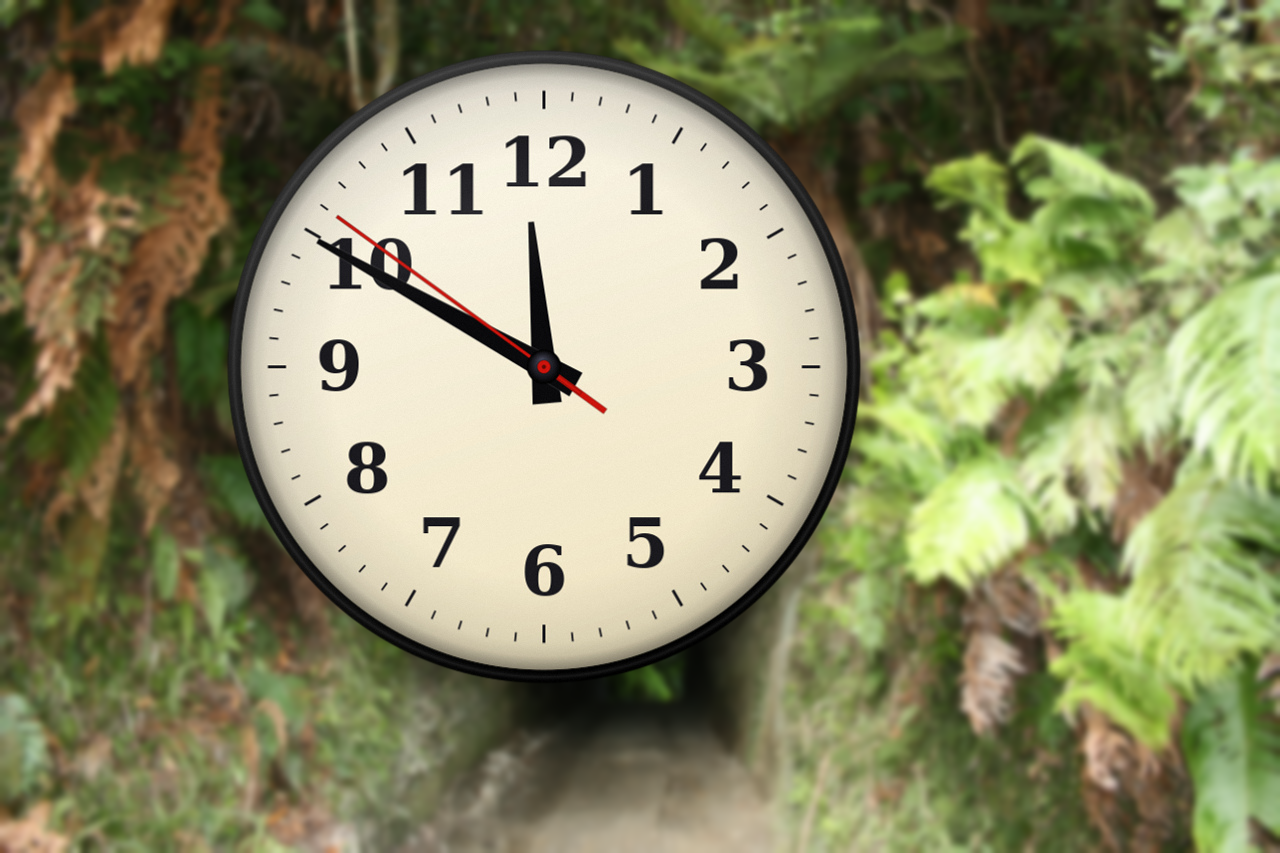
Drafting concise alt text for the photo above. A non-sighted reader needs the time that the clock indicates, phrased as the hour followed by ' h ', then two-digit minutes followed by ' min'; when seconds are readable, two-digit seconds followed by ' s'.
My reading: 11 h 49 min 51 s
